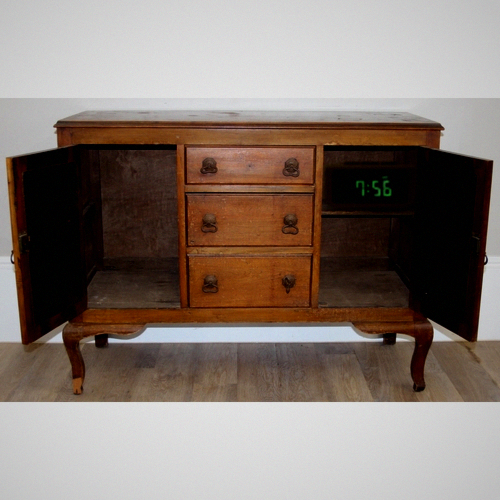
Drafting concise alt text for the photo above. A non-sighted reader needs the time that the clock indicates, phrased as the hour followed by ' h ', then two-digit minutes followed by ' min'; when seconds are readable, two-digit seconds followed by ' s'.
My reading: 7 h 56 min
